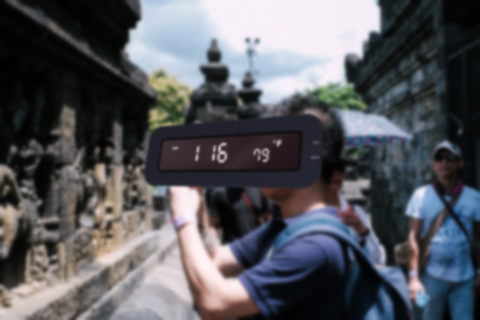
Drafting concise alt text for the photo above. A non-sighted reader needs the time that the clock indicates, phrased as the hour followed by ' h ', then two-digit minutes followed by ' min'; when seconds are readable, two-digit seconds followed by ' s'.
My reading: 1 h 16 min
